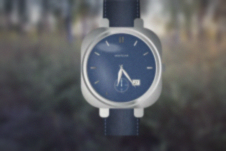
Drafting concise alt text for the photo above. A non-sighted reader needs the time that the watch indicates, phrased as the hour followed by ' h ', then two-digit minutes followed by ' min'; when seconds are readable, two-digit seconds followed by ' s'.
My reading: 6 h 24 min
